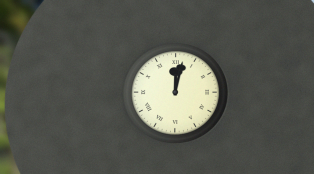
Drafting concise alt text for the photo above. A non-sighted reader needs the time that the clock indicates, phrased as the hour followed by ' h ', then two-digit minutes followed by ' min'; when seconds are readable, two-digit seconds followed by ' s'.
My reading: 12 h 02 min
